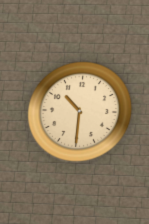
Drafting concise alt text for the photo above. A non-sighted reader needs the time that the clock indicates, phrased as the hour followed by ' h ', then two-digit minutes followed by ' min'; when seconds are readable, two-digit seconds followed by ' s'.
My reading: 10 h 30 min
